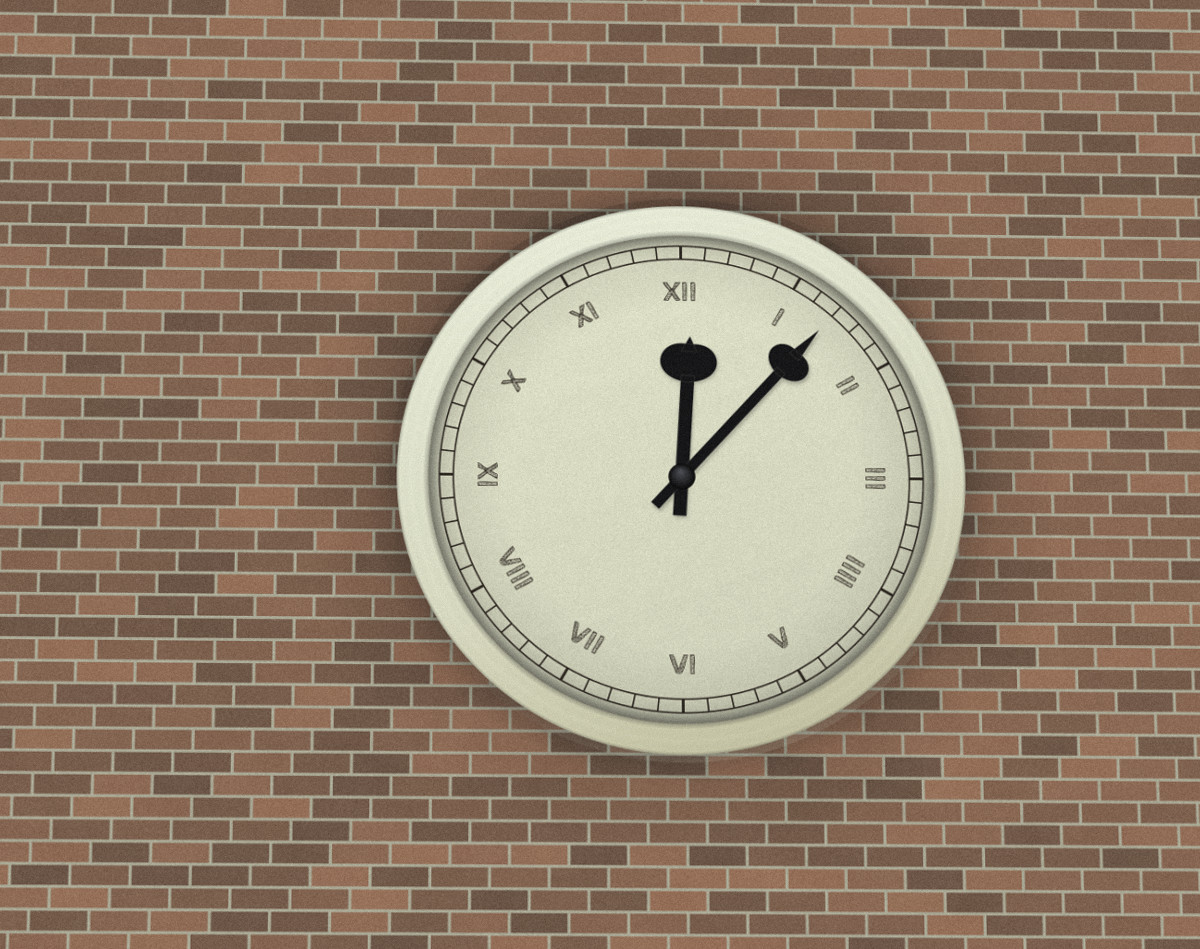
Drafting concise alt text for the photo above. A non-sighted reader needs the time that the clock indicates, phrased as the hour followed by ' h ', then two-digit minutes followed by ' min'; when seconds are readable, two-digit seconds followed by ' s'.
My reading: 12 h 07 min
